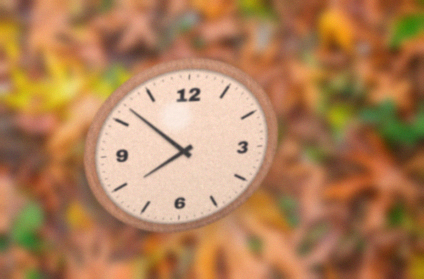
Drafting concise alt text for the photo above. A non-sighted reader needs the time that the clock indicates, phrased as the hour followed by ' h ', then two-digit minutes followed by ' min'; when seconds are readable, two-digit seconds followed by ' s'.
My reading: 7 h 52 min
